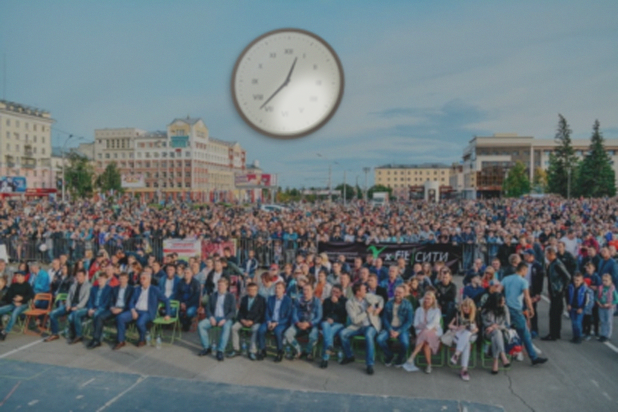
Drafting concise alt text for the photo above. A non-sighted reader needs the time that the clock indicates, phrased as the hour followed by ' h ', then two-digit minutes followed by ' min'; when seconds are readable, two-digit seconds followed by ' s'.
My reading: 12 h 37 min
